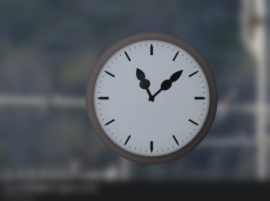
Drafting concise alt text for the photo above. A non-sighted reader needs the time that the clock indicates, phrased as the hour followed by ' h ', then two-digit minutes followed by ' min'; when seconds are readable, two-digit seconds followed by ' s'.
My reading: 11 h 08 min
